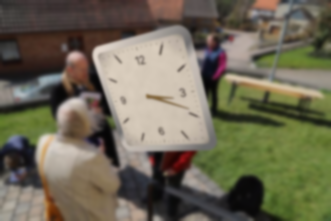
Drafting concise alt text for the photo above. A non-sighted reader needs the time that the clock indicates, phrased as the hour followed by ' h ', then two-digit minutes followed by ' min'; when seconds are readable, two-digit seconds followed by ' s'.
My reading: 3 h 19 min
